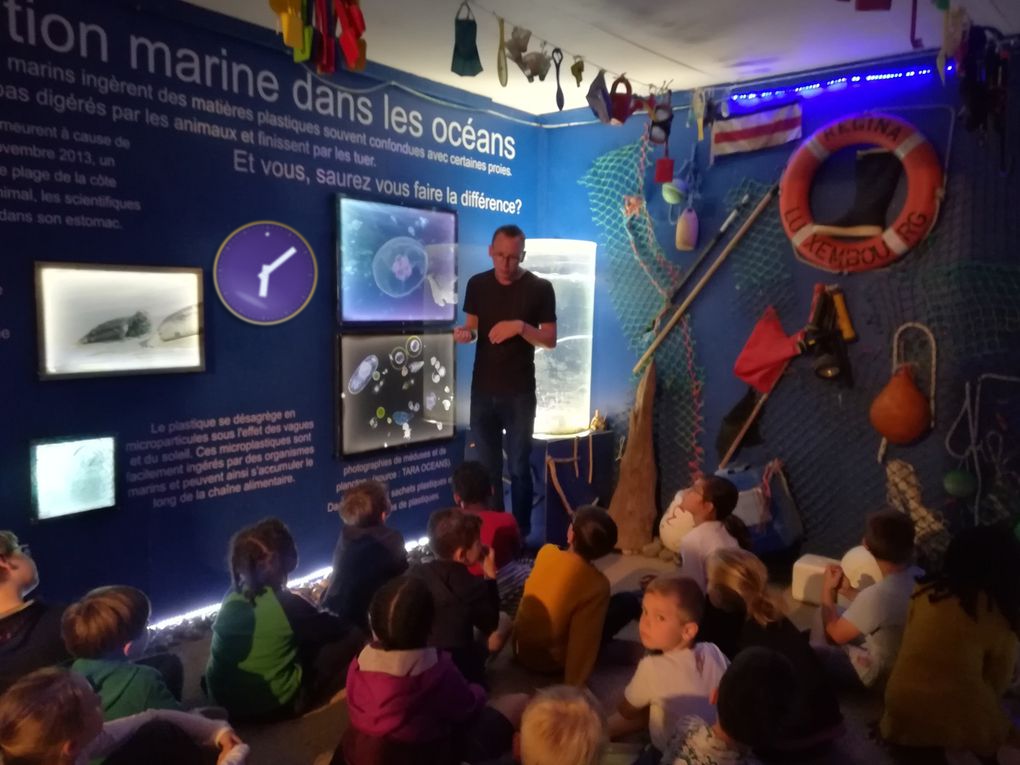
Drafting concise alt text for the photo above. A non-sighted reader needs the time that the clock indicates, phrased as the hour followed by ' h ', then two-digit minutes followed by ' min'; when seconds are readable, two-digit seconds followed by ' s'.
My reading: 6 h 08 min
